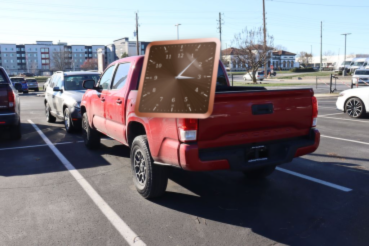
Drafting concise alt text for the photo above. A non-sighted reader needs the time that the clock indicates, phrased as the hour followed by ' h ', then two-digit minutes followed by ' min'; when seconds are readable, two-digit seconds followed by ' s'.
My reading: 3 h 07 min
